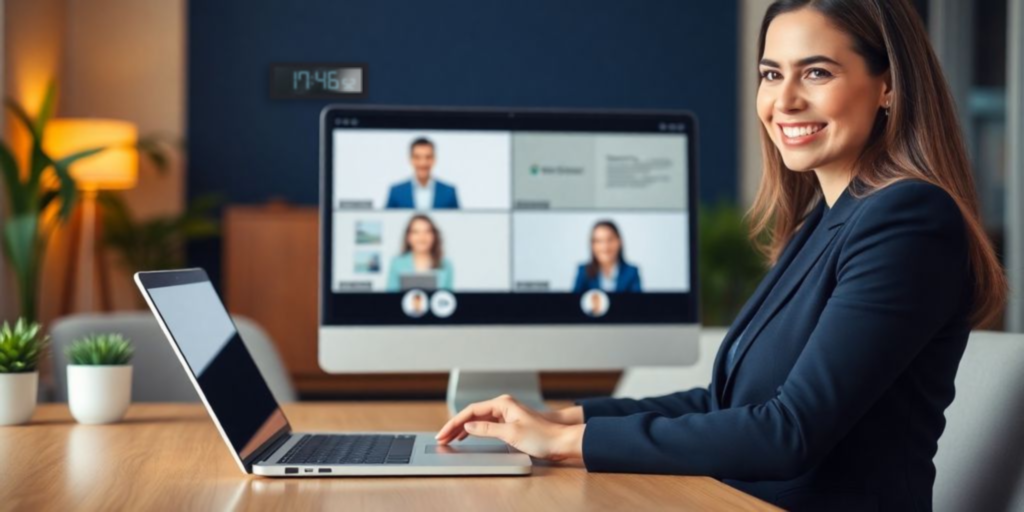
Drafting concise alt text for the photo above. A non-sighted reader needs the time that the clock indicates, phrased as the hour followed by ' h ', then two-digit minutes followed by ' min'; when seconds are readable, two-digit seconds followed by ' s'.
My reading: 17 h 46 min
